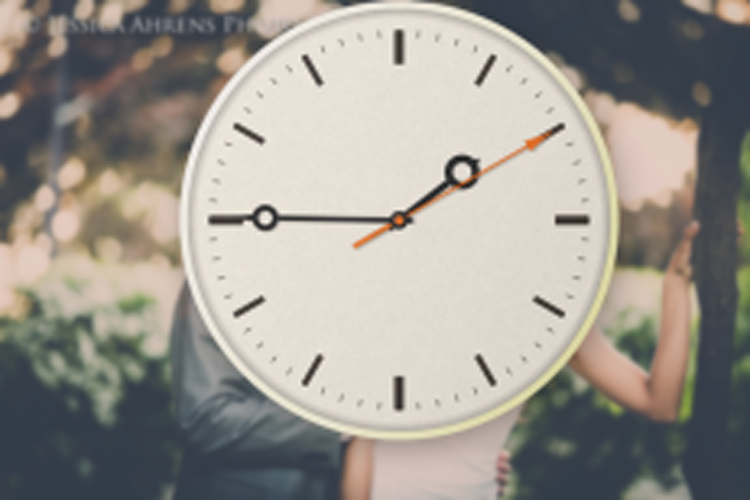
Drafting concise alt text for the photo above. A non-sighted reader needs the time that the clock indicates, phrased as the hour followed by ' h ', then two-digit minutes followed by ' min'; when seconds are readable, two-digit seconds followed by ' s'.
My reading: 1 h 45 min 10 s
